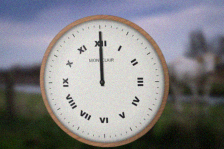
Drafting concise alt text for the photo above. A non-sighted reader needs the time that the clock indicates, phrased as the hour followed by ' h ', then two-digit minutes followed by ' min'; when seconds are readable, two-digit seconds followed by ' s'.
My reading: 12 h 00 min
